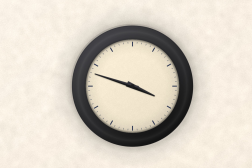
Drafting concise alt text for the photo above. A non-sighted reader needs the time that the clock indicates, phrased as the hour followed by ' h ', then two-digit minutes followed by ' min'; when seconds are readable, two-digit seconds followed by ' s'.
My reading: 3 h 48 min
